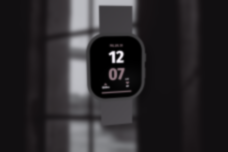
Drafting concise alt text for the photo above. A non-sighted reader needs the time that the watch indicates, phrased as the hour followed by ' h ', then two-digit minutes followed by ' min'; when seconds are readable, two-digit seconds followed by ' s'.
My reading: 12 h 07 min
